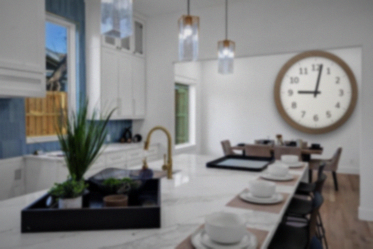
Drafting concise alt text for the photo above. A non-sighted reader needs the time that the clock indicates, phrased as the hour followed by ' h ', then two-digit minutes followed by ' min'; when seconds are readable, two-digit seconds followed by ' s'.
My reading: 9 h 02 min
